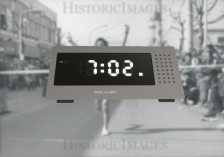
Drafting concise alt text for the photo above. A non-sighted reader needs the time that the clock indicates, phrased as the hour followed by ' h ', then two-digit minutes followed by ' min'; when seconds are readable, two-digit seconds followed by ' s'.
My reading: 7 h 02 min
